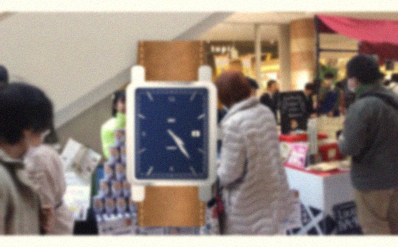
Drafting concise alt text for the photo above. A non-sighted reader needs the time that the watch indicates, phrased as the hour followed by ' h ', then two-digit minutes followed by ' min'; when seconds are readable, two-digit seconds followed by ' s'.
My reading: 4 h 24 min
